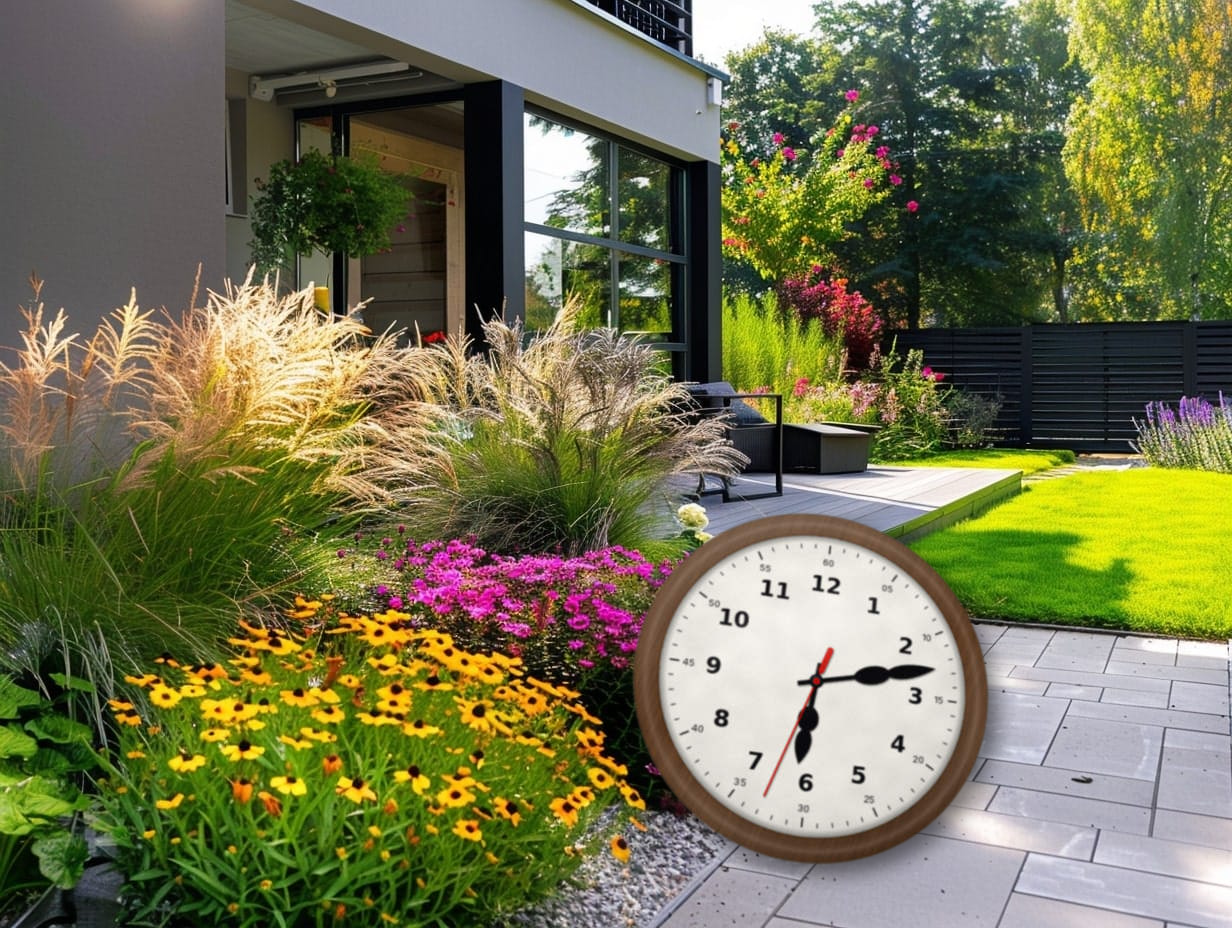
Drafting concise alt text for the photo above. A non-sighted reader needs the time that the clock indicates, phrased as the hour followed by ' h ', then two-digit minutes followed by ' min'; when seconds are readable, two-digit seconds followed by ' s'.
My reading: 6 h 12 min 33 s
